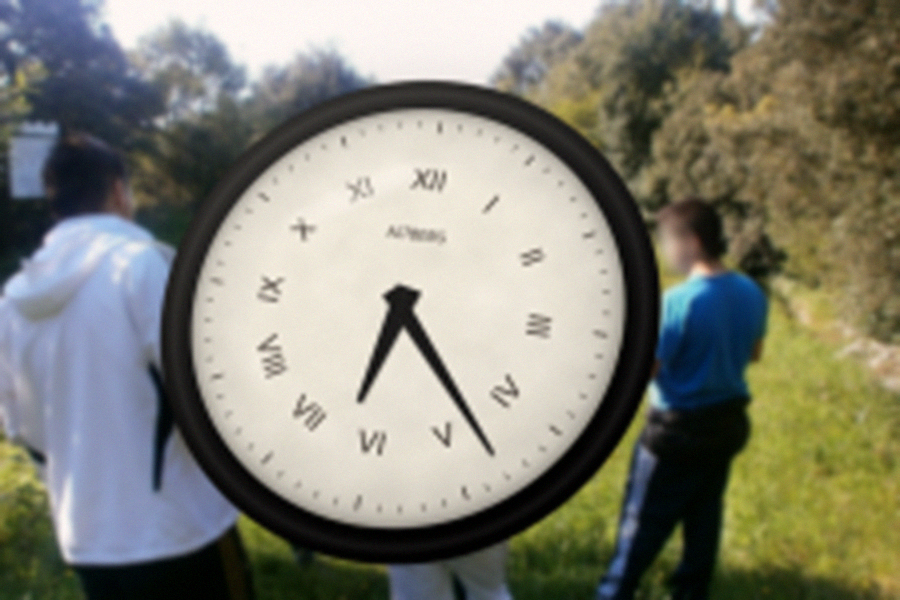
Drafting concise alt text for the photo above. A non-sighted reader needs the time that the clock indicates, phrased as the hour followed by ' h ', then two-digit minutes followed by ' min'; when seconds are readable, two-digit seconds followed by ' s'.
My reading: 6 h 23 min
